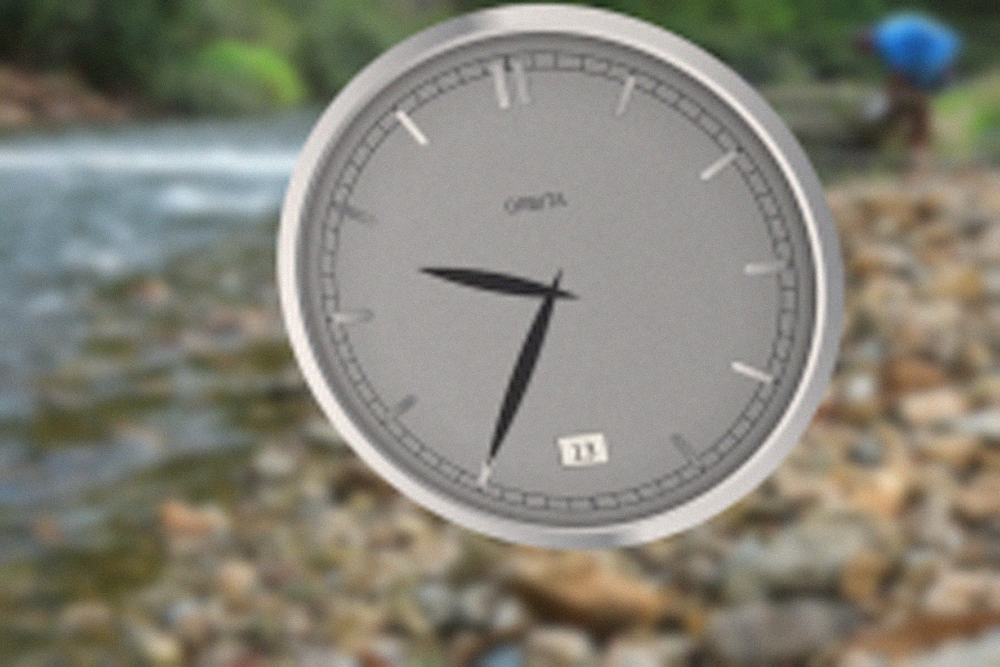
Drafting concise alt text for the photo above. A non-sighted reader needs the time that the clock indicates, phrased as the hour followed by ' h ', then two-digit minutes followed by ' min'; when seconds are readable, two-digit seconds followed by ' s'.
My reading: 9 h 35 min
